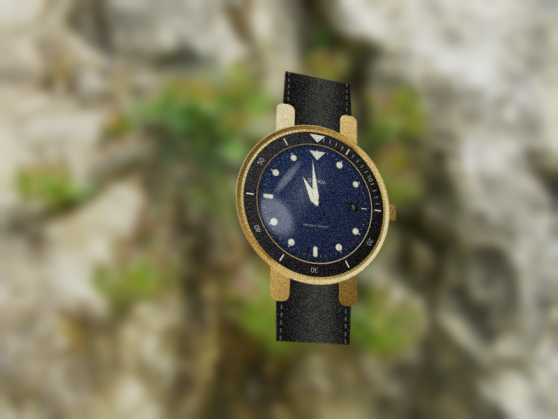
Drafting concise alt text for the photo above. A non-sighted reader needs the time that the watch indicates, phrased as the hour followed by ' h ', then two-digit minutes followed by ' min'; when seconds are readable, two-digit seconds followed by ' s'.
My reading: 10 h 59 min
